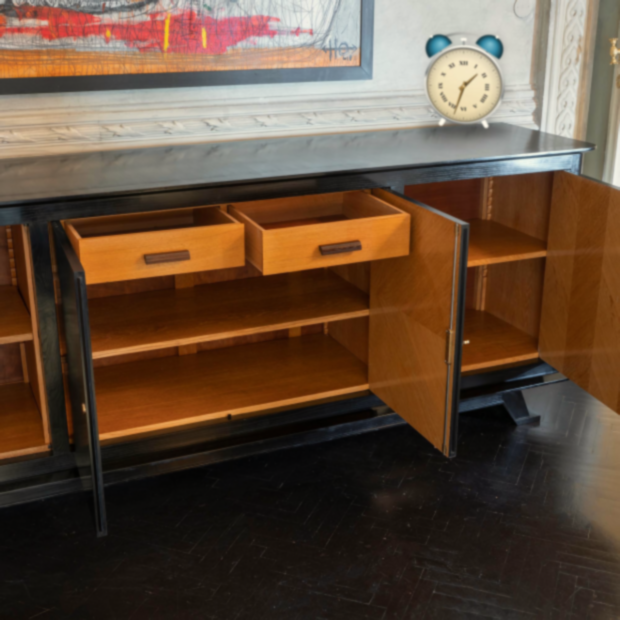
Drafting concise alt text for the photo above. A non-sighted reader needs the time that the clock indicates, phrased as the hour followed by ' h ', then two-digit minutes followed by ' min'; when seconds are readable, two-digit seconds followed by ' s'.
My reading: 1 h 33 min
